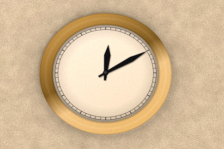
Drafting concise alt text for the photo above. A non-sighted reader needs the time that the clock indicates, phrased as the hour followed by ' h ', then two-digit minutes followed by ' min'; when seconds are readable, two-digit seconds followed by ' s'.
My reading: 12 h 10 min
